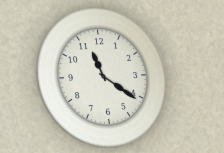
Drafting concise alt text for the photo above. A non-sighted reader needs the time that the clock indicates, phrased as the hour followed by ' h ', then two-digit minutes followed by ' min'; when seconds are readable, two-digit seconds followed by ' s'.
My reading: 11 h 21 min
